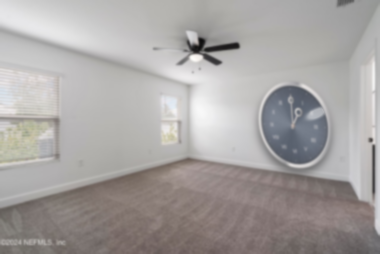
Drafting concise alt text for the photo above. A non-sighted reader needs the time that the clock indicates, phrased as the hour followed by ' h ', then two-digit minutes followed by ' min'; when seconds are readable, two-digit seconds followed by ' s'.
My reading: 1 h 00 min
